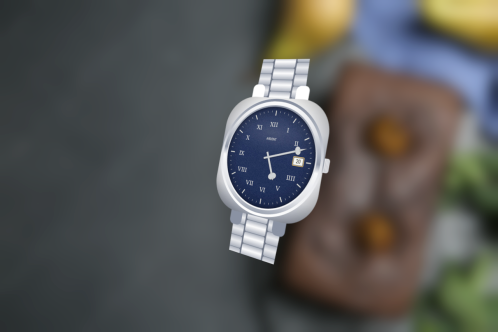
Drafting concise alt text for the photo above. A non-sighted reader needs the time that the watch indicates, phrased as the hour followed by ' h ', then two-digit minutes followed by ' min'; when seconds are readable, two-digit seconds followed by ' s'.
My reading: 5 h 12 min
